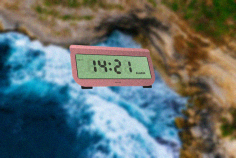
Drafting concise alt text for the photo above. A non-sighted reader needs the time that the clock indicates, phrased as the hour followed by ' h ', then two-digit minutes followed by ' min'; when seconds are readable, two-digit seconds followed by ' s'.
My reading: 14 h 21 min
